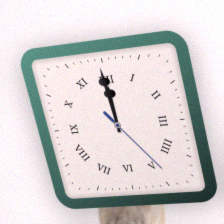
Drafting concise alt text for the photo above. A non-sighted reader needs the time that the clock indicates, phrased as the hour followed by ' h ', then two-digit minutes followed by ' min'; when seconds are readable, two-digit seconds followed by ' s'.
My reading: 11 h 59 min 24 s
